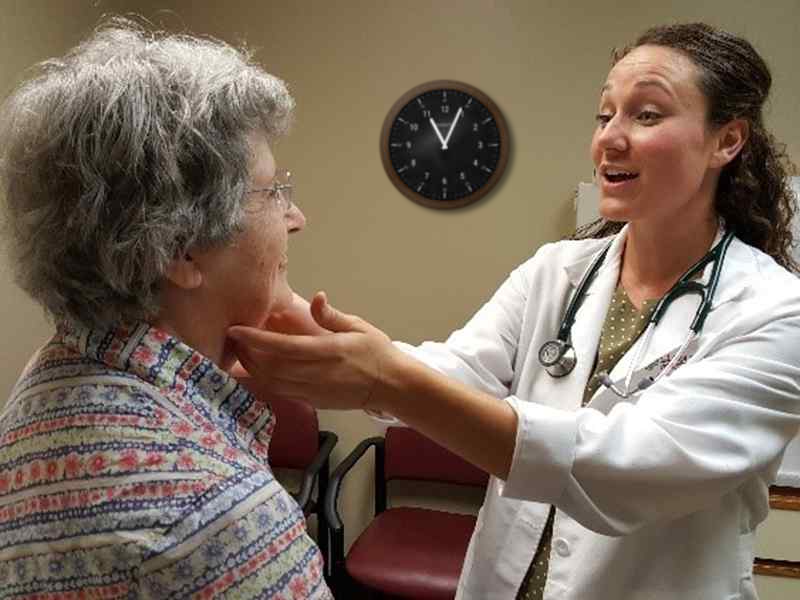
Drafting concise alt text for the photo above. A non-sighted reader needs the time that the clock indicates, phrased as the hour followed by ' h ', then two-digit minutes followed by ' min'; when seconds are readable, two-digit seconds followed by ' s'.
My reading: 11 h 04 min
